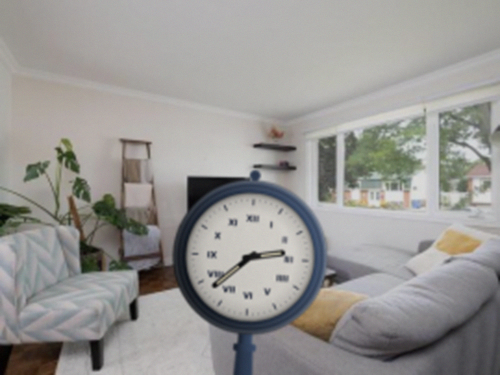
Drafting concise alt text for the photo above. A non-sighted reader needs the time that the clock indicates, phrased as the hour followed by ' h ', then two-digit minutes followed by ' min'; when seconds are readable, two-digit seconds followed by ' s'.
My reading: 2 h 38 min
